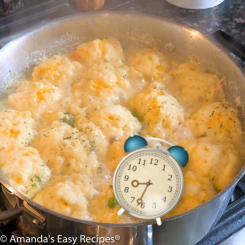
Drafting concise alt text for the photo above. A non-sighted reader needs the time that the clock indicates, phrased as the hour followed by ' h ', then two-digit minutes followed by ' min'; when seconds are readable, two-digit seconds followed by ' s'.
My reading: 8 h 32 min
